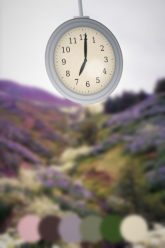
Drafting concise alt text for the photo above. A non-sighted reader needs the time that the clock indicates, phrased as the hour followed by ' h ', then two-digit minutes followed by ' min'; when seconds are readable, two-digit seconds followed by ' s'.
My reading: 7 h 01 min
